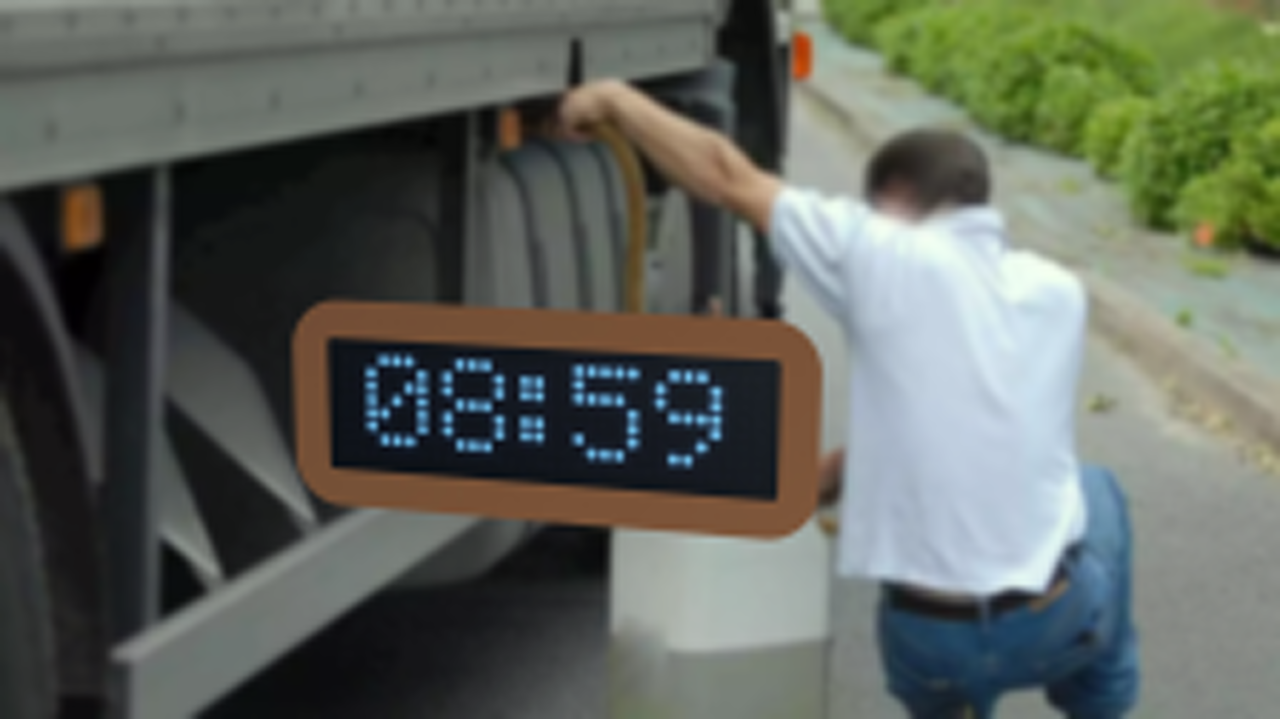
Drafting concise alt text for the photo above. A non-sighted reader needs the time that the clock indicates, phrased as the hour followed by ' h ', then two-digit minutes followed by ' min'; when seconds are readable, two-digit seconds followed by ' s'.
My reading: 8 h 59 min
